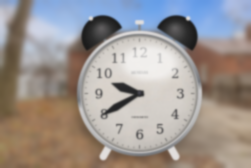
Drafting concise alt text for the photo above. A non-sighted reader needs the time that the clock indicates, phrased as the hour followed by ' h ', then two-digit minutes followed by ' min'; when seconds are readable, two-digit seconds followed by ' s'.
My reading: 9 h 40 min
